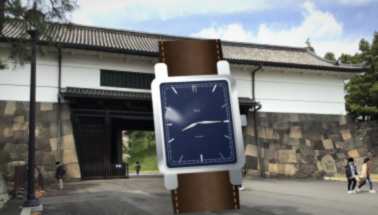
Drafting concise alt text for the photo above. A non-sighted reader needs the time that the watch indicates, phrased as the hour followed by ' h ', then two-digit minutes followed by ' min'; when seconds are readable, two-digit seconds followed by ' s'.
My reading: 8 h 15 min
